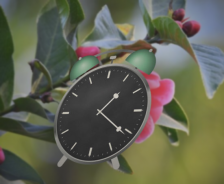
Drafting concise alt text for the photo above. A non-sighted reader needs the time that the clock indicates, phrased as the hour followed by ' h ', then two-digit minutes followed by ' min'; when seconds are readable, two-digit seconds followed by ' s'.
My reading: 1 h 21 min
